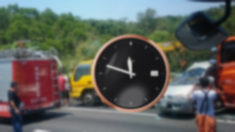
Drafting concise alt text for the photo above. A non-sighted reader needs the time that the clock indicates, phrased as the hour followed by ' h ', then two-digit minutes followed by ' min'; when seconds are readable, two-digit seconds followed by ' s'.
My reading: 11 h 48 min
